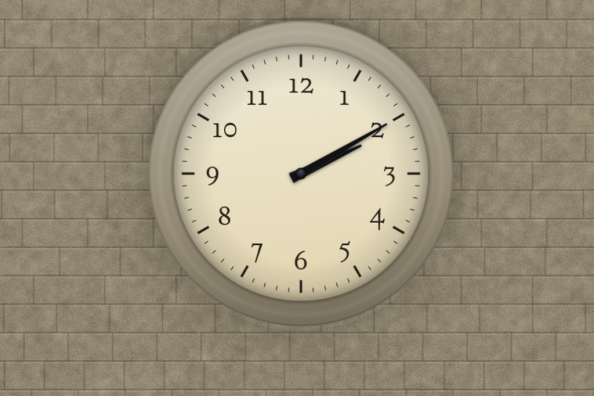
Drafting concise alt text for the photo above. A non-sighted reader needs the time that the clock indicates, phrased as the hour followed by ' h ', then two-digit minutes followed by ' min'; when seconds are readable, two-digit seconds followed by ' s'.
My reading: 2 h 10 min
